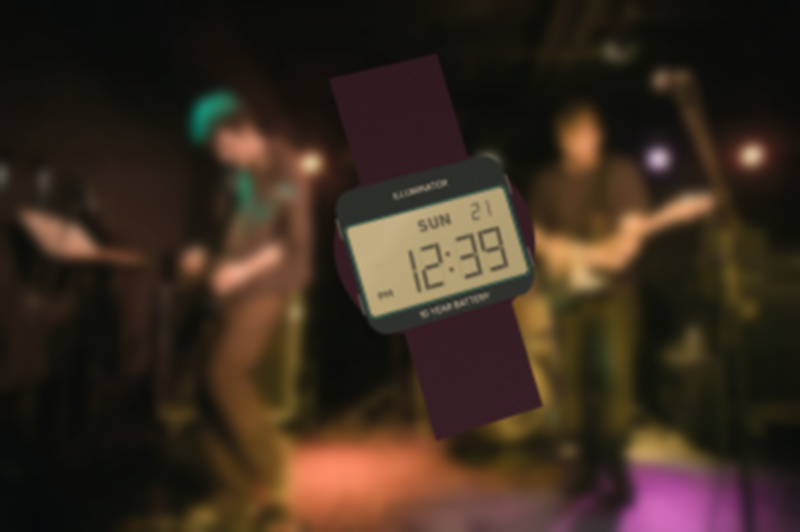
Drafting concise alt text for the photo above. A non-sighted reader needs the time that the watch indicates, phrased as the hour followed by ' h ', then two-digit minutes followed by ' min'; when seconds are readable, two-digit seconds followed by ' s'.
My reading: 12 h 39 min
